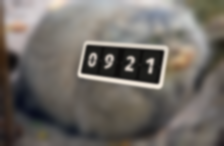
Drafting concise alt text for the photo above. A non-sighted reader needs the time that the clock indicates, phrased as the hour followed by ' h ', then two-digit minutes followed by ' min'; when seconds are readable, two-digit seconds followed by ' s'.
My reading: 9 h 21 min
